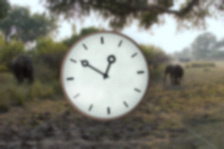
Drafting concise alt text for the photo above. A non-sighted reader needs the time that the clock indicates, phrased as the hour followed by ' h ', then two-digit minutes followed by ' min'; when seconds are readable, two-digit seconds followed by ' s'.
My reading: 12 h 51 min
